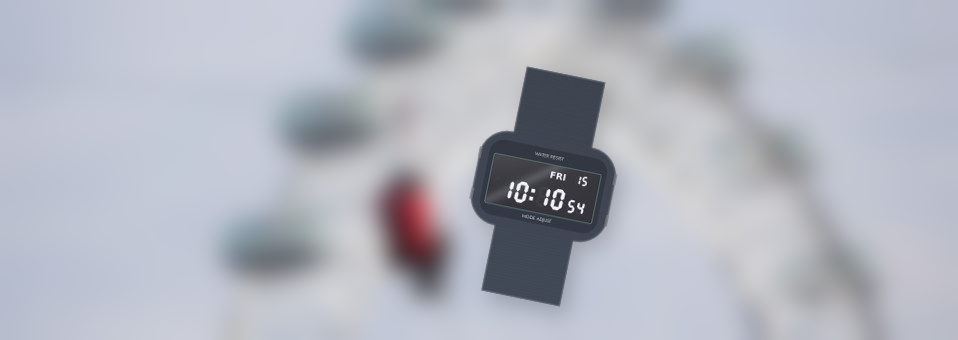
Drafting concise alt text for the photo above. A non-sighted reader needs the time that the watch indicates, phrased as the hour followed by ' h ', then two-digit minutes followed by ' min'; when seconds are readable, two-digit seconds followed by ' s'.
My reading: 10 h 10 min 54 s
